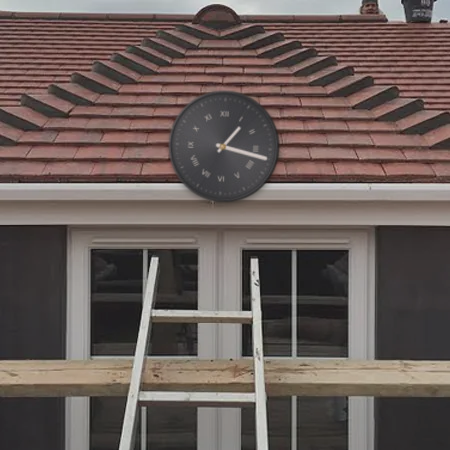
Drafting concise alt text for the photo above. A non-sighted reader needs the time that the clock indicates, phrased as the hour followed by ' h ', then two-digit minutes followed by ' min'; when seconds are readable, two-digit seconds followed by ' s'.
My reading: 1 h 17 min
